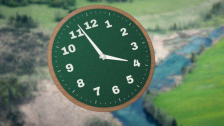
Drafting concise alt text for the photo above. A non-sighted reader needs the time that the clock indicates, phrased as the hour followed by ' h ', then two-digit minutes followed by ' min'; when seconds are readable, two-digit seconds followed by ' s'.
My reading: 3 h 57 min
